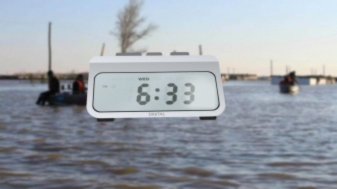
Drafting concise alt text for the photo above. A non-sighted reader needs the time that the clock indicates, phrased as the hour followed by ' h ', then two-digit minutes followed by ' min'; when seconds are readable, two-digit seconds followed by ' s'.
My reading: 6 h 33 min
